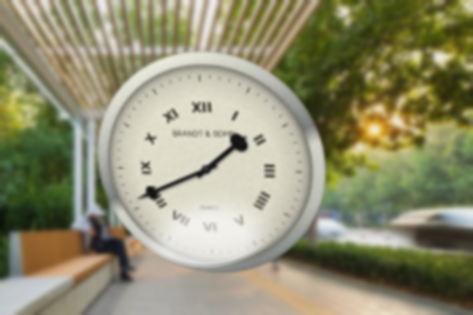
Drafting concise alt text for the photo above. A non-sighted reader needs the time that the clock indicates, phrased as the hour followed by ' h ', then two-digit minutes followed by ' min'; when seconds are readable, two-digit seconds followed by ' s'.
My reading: 1 h 41 min
